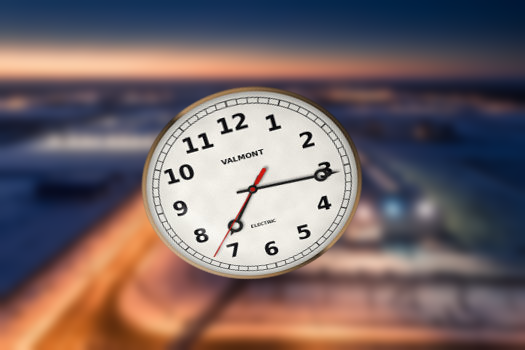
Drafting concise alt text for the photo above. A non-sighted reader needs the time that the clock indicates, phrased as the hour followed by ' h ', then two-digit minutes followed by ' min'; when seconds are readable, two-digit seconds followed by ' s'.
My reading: 7 h 15 min 37 s
